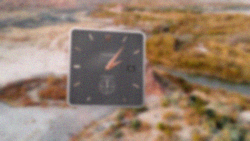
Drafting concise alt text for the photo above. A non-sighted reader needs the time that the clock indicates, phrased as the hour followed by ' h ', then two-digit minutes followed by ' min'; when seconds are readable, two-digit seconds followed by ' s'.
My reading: 2 h 06 min
